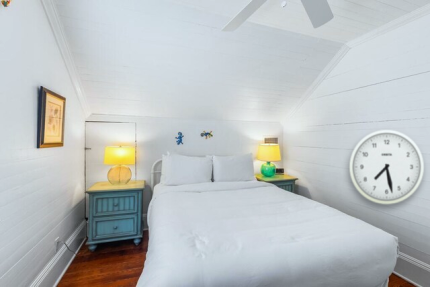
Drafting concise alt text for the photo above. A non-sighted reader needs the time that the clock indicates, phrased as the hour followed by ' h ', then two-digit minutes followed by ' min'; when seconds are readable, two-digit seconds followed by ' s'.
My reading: 7 h 28 min
